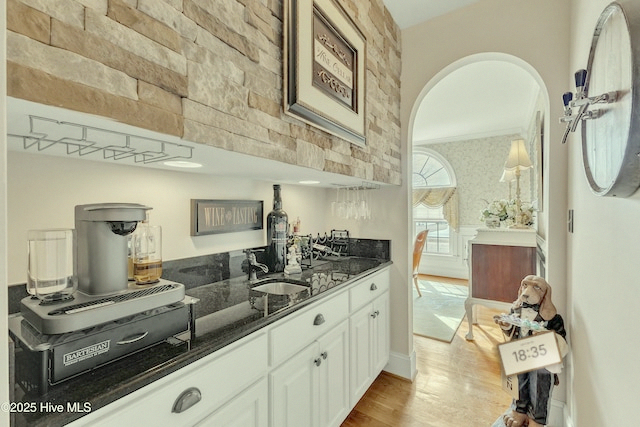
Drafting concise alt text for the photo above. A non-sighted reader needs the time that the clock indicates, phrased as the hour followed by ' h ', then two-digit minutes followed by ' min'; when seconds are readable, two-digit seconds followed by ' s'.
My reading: 18 h 35 min
